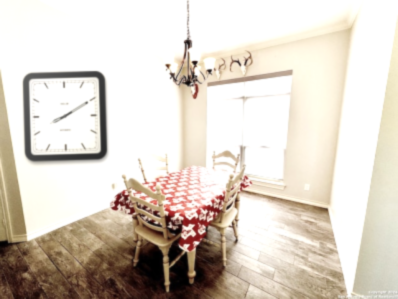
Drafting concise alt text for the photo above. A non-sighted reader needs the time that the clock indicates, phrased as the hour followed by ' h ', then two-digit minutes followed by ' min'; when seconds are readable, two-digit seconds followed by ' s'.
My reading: 8 h 10 min
